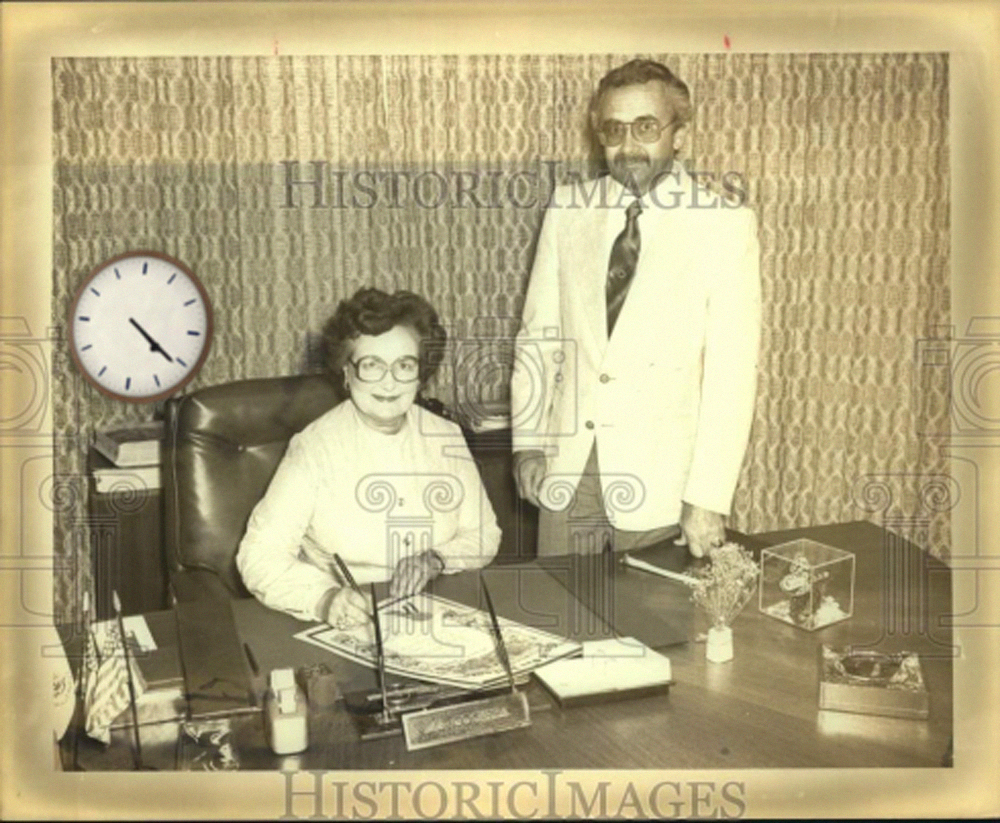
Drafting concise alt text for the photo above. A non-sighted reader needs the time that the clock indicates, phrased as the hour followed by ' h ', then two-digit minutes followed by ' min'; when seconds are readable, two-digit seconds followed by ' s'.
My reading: 4 h 21 min
